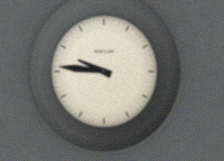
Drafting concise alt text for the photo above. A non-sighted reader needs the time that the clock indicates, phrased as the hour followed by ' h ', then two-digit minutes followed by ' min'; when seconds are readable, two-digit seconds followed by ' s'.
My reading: 9 h 46 min
